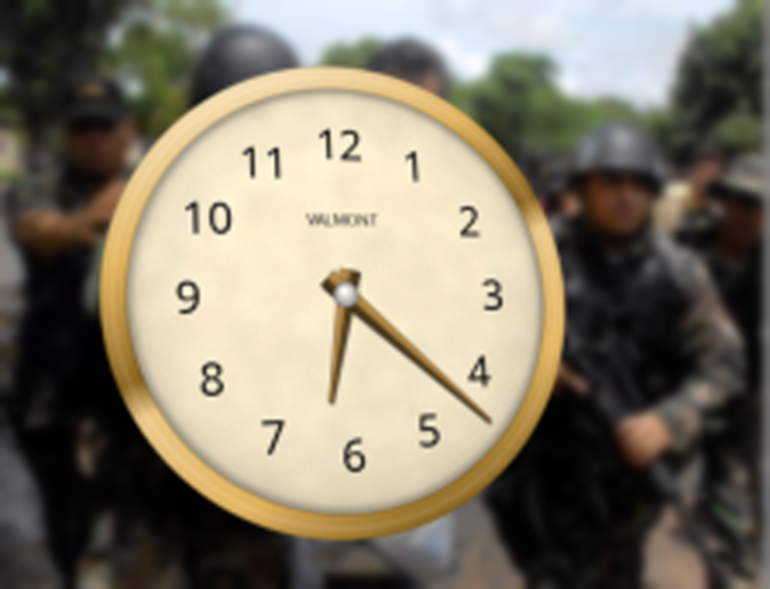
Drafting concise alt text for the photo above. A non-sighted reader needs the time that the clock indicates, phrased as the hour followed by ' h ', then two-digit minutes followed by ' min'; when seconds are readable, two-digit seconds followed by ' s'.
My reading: 6 h 22 min
